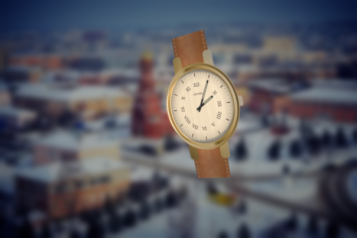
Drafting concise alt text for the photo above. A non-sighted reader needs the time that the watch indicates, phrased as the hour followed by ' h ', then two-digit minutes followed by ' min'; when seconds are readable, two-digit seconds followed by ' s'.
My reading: 2 h 05 min
